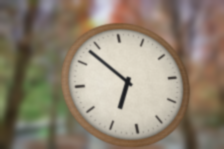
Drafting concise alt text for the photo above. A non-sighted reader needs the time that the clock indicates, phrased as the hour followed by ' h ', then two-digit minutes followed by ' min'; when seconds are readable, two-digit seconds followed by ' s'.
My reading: 6 h 53 min
